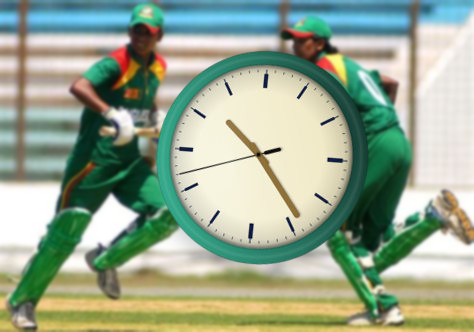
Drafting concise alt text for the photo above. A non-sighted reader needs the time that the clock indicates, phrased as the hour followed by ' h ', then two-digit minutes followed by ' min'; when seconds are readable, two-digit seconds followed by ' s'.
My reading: 10 h 23 min 42 s
